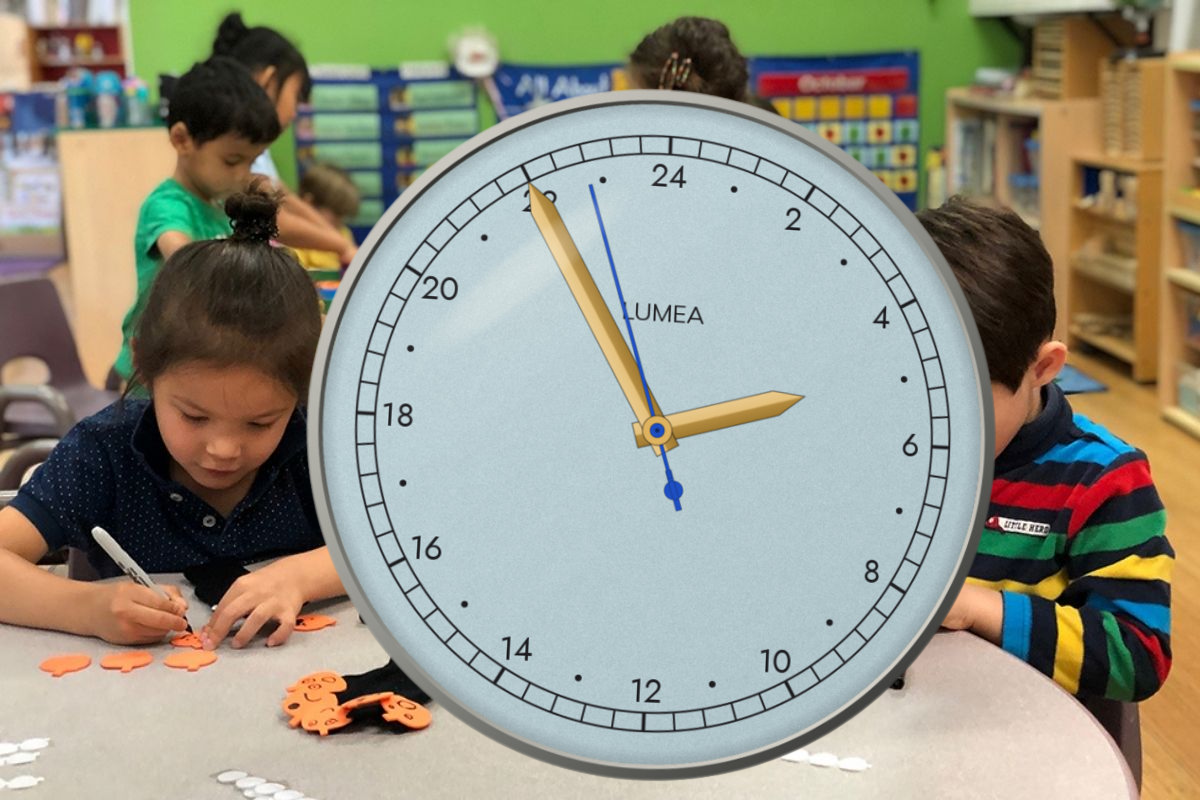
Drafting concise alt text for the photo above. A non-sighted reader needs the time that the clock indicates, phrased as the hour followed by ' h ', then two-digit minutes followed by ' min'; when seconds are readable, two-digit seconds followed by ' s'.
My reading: 4 h 54 min 57 s
